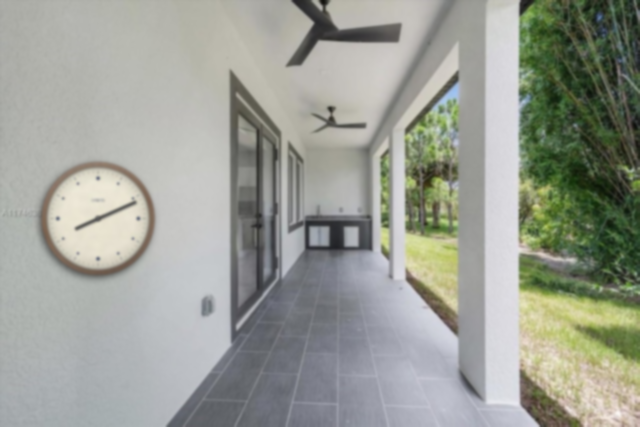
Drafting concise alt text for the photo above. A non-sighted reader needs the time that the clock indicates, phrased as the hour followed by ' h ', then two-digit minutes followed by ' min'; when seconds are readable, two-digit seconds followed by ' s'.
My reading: 8 h 11 min
